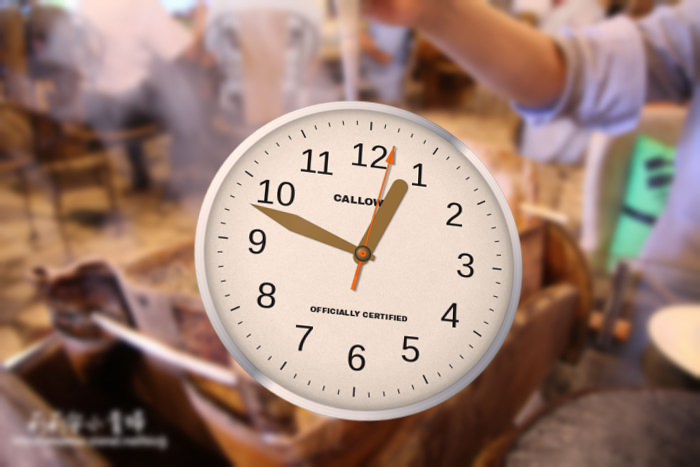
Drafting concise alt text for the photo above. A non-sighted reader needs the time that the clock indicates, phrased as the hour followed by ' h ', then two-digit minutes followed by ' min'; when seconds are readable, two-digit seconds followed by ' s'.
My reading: 12 h 48 min 02 s
